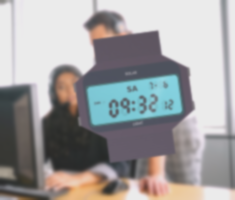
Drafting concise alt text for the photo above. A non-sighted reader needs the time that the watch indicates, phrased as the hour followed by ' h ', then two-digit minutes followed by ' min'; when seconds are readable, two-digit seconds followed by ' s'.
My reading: 9 h 32 min
